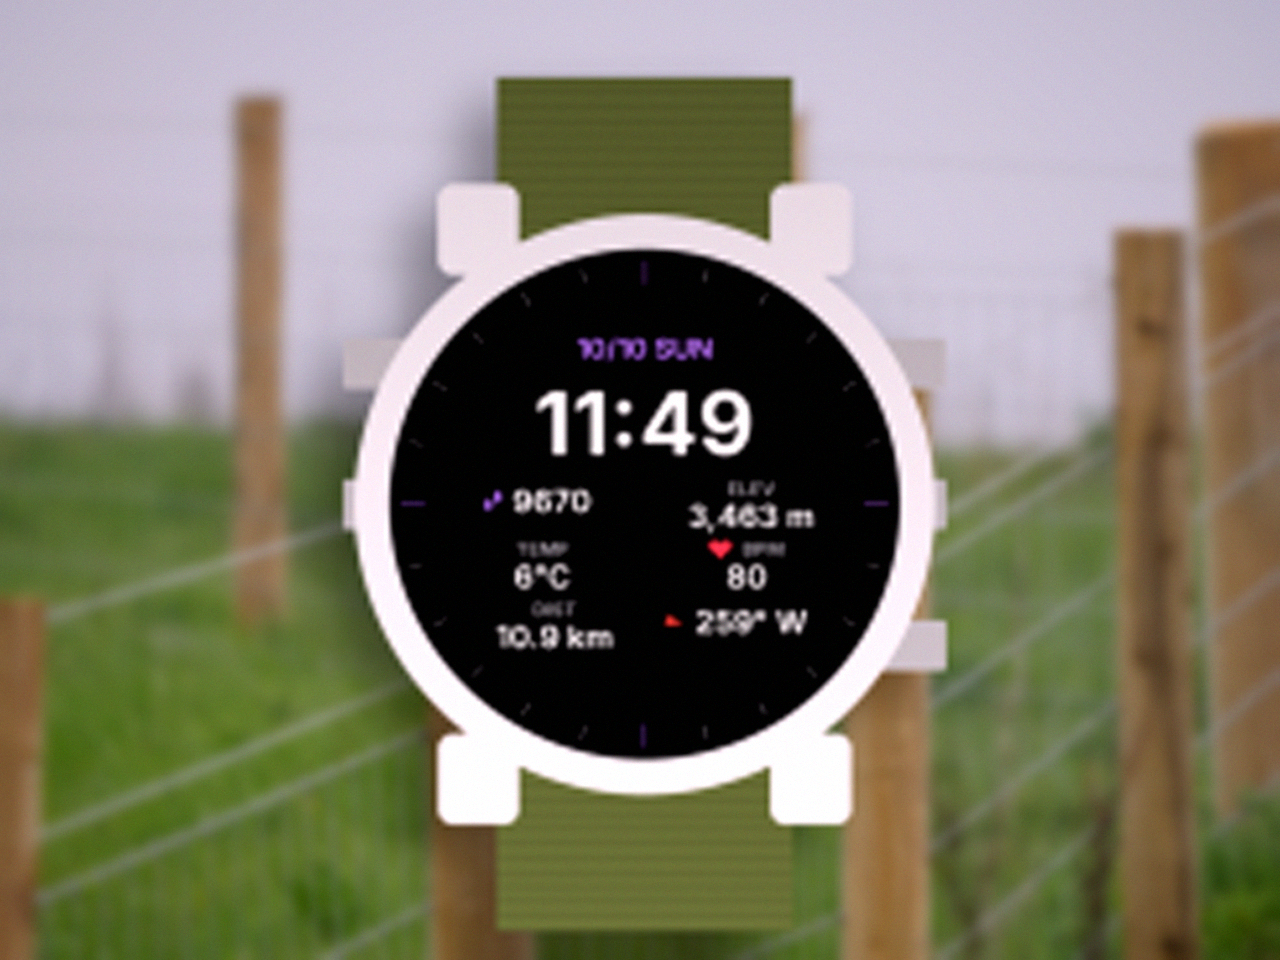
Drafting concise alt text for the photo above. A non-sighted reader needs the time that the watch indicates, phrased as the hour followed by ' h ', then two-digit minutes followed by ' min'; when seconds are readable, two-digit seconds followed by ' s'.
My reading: 11 h 49 min
